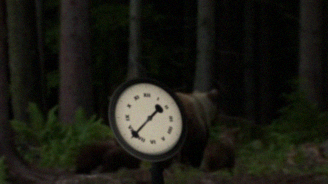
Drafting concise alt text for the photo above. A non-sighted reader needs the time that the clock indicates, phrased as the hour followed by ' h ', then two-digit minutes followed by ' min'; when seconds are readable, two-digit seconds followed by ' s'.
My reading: 1 h 38 min
